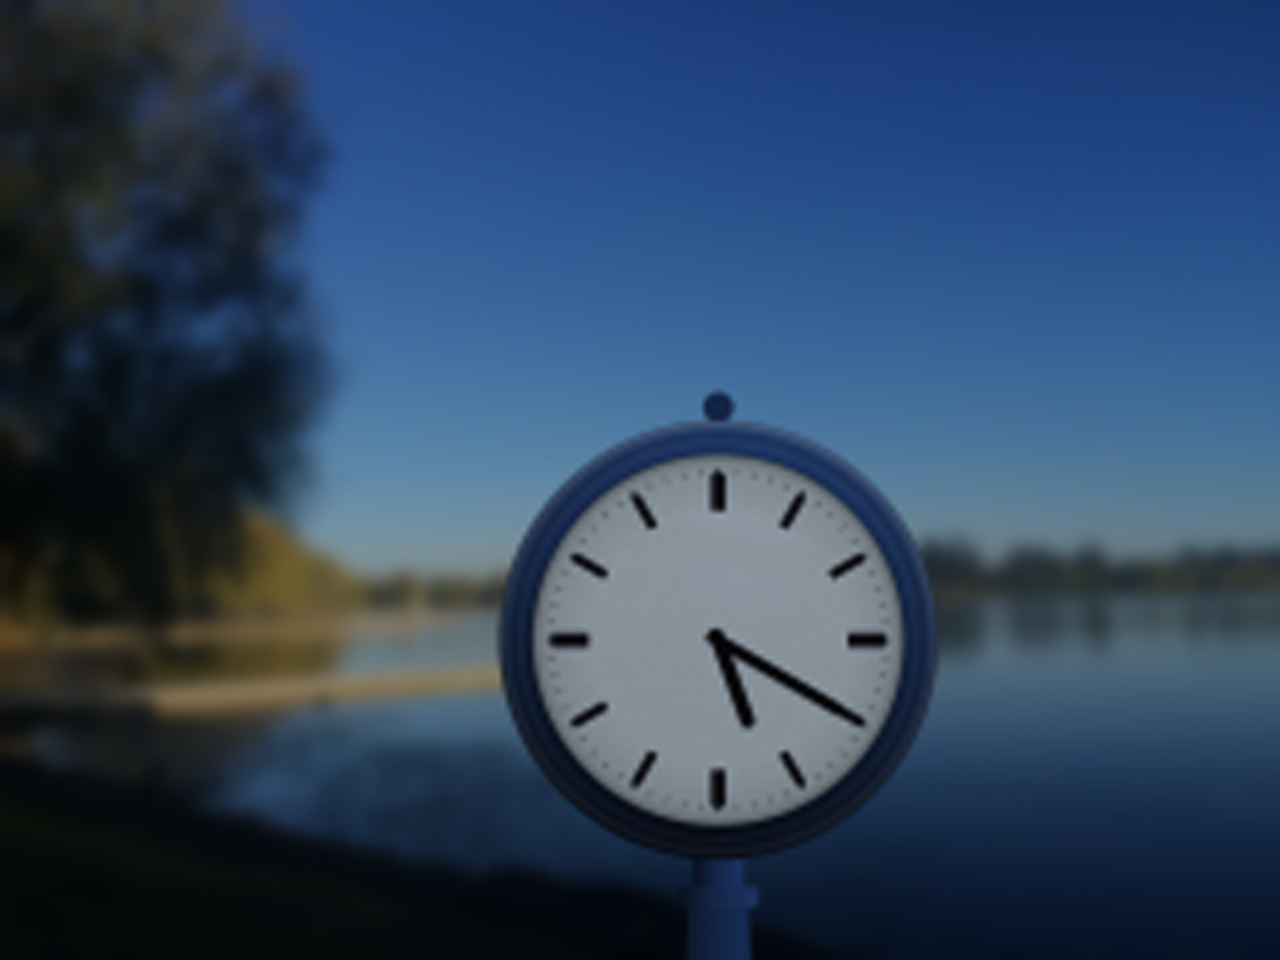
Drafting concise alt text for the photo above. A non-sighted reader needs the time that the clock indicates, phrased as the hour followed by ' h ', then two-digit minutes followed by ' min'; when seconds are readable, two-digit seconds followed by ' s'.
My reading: 5 h 20 min
